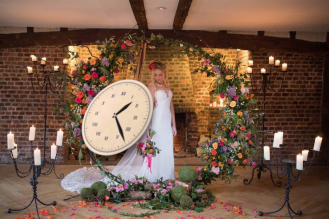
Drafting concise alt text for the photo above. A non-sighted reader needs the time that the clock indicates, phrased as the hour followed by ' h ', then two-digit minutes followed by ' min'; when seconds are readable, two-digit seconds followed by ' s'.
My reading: 1 h 23 min
